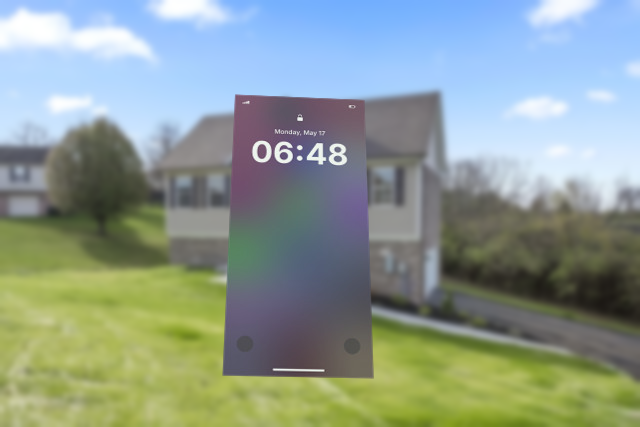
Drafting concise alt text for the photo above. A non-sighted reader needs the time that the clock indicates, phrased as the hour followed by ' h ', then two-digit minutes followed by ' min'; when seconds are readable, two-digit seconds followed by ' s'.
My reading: 6 h 48 min
